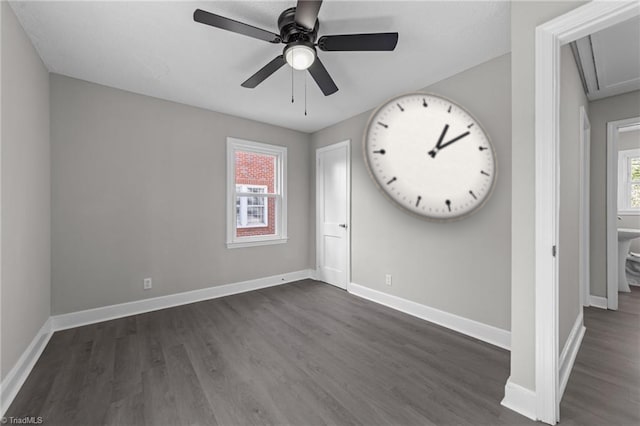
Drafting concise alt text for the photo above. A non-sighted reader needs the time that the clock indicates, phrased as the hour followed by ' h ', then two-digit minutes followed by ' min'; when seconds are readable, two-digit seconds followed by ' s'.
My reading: 1 h 11 min
